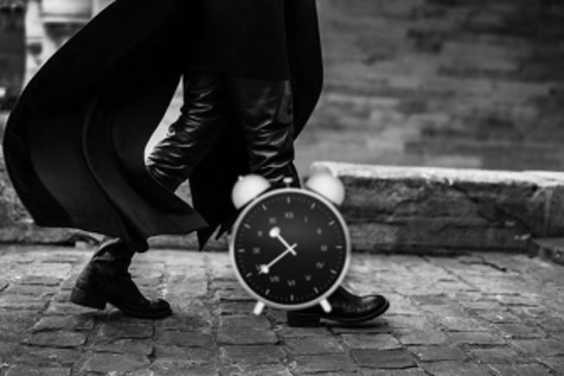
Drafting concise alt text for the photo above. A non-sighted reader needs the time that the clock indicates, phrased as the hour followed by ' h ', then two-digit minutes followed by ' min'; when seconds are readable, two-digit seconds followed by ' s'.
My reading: 10 h 39 min
